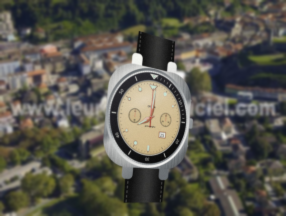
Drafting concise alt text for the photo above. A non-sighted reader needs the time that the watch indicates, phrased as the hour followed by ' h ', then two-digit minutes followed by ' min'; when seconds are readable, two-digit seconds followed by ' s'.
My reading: 8 h 01 min
